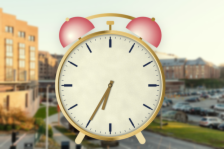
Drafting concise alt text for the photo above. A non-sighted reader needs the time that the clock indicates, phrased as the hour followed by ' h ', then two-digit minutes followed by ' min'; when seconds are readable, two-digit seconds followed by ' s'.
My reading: 6 h 35 min
